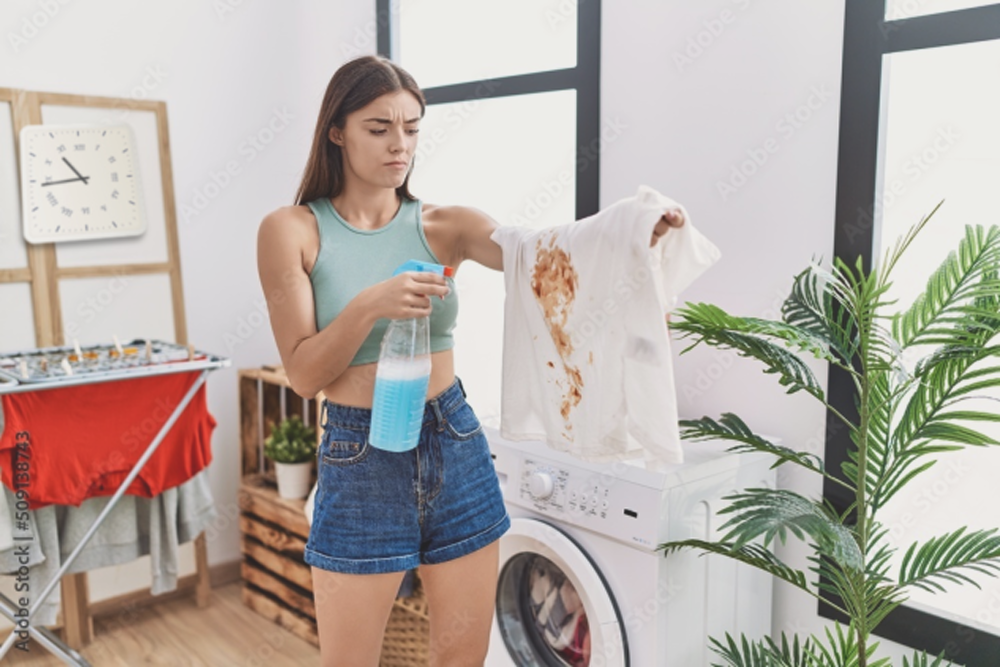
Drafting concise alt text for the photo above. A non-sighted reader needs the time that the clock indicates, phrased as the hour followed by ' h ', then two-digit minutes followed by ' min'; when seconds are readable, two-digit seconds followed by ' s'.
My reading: 10 h 44 min
